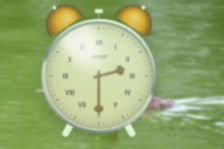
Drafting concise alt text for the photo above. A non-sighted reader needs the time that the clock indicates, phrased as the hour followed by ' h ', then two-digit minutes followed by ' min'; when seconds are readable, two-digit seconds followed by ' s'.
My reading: 2 h 30 min
